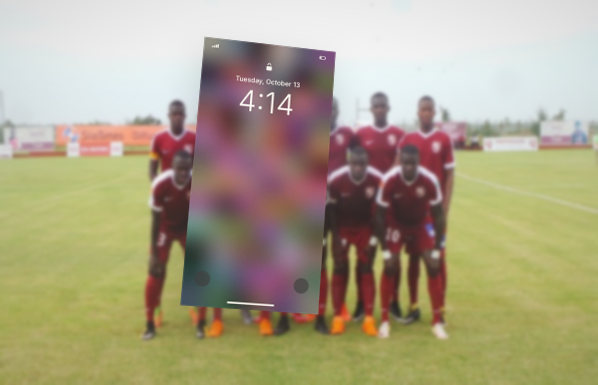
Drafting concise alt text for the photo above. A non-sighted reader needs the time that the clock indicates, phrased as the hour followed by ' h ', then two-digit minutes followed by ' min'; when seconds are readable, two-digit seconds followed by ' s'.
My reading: 4 h 14 min
